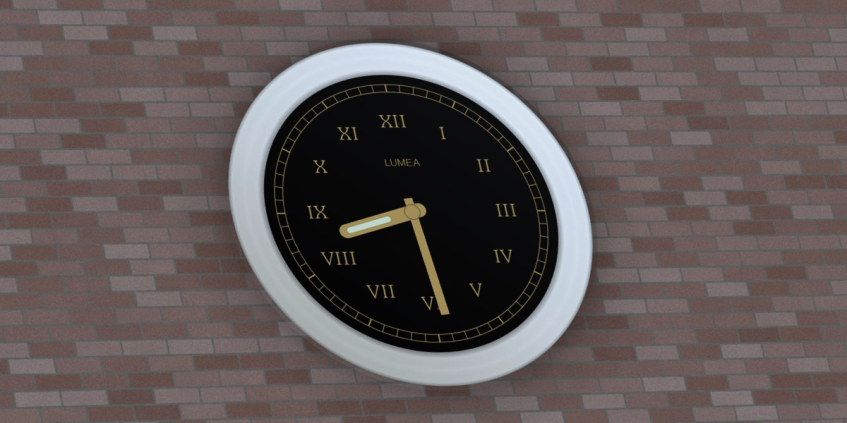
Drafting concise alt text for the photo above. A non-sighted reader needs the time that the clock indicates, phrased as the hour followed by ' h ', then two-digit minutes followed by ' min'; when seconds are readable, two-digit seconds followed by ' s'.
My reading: 8 h 29 min
